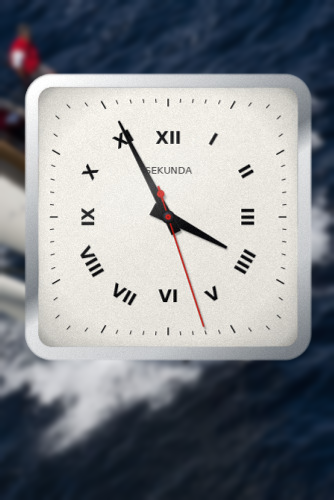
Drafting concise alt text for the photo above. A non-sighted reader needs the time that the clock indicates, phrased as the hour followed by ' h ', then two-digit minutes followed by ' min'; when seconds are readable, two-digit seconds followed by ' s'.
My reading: 3 h 55 min 27 s
